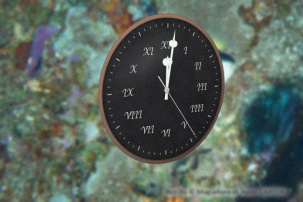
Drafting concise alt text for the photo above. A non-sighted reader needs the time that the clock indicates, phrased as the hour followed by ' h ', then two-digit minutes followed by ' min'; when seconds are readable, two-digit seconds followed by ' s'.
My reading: 12 h 01 min 24 s
